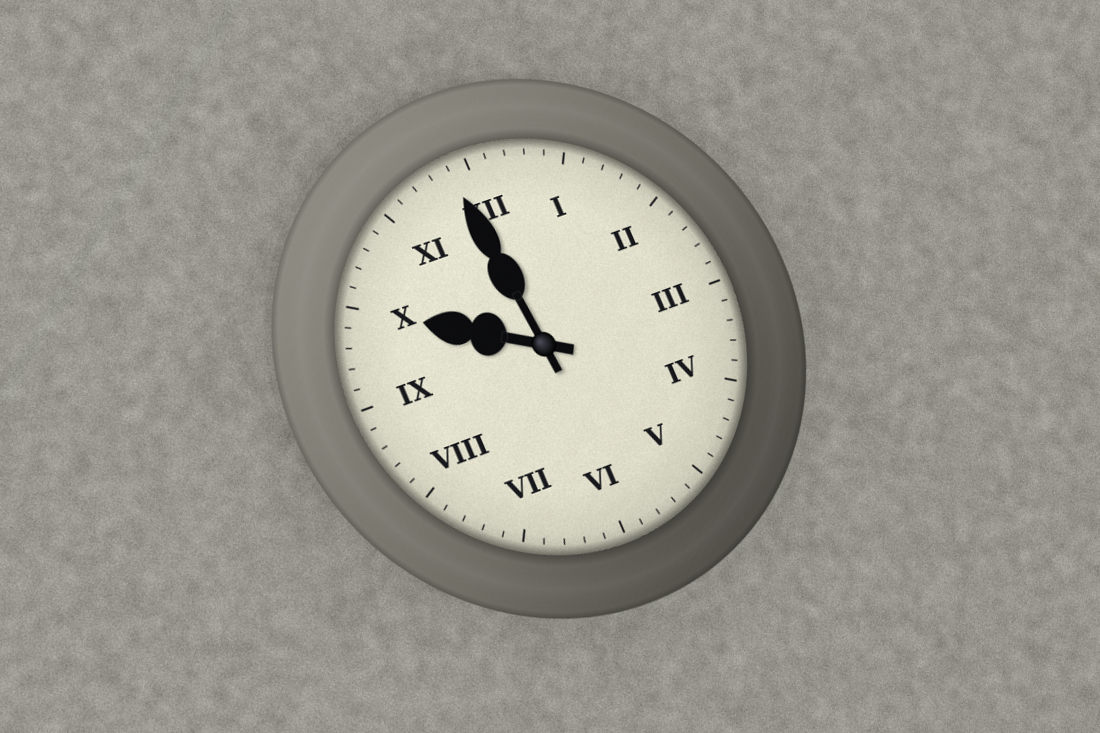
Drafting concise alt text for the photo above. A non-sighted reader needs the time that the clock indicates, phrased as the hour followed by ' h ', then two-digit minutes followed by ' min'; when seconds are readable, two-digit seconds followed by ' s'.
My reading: 9 h 59 min
